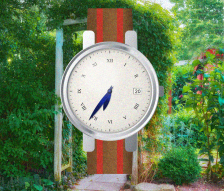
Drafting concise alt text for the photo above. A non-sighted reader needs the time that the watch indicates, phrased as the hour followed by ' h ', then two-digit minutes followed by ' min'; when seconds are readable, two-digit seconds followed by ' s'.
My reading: 6 h 36 min
